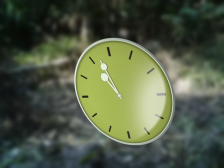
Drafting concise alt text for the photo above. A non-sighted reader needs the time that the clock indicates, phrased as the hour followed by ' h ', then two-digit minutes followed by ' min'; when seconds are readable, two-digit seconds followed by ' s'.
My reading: 10 h 57 min
